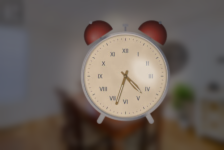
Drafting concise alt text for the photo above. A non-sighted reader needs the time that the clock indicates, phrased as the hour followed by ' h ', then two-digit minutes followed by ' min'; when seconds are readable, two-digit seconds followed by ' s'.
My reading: 4 h 33 min
